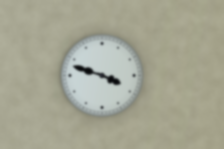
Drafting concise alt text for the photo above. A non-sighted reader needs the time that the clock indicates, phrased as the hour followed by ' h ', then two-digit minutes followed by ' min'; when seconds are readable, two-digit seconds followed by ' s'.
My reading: 3 h 48 min
